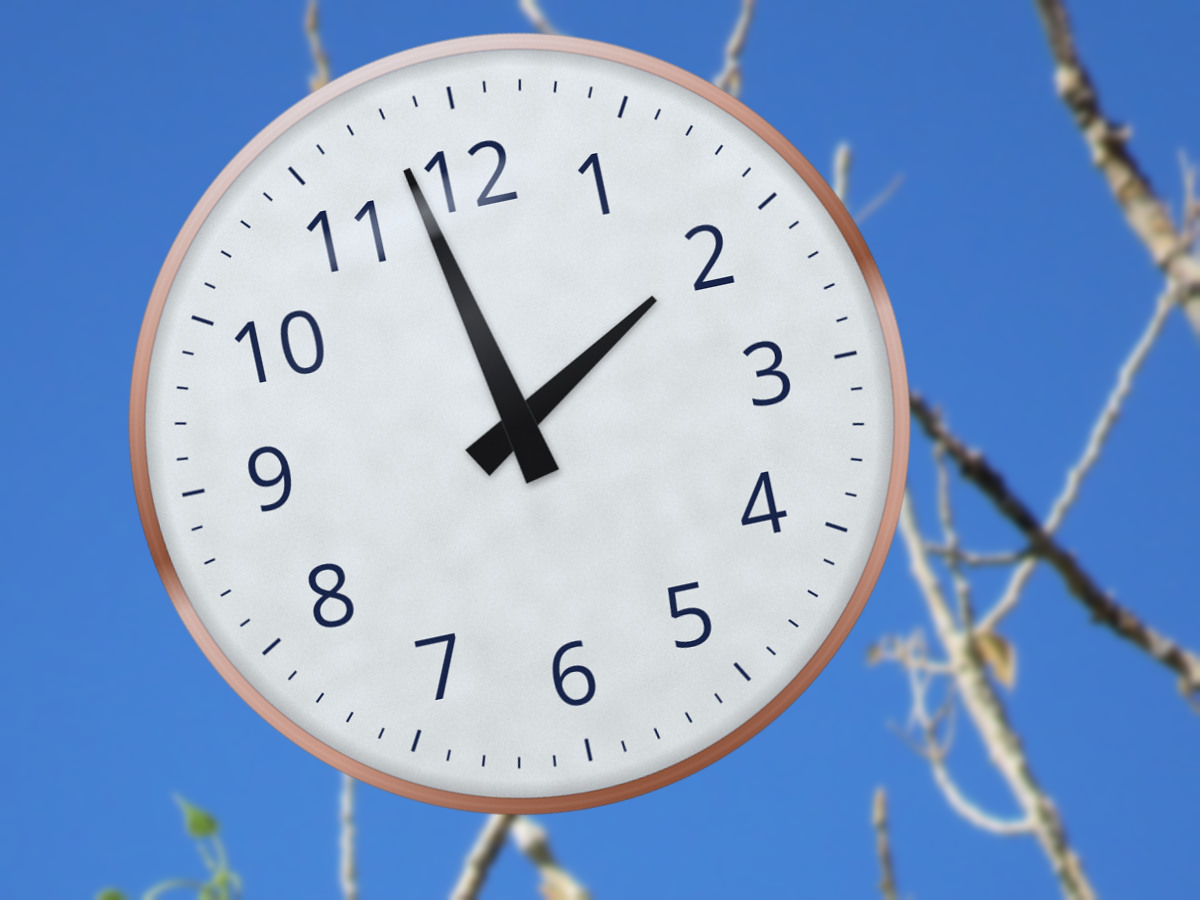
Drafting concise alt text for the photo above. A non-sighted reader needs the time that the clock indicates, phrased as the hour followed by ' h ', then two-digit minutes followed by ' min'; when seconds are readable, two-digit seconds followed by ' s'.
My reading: 1 h 58 min
